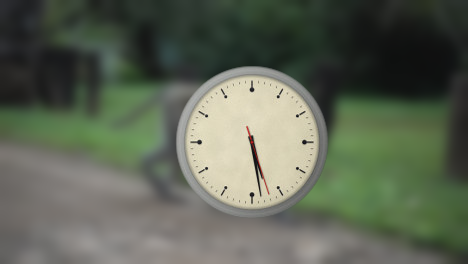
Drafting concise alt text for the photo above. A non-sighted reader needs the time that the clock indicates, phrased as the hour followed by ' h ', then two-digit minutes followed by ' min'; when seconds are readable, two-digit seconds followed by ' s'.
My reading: 5 h 28 min 27 s
